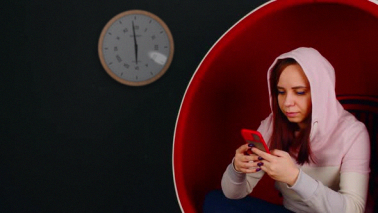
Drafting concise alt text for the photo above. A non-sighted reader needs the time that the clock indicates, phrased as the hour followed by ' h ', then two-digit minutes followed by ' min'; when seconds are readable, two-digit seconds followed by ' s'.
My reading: 5 h 59 min
